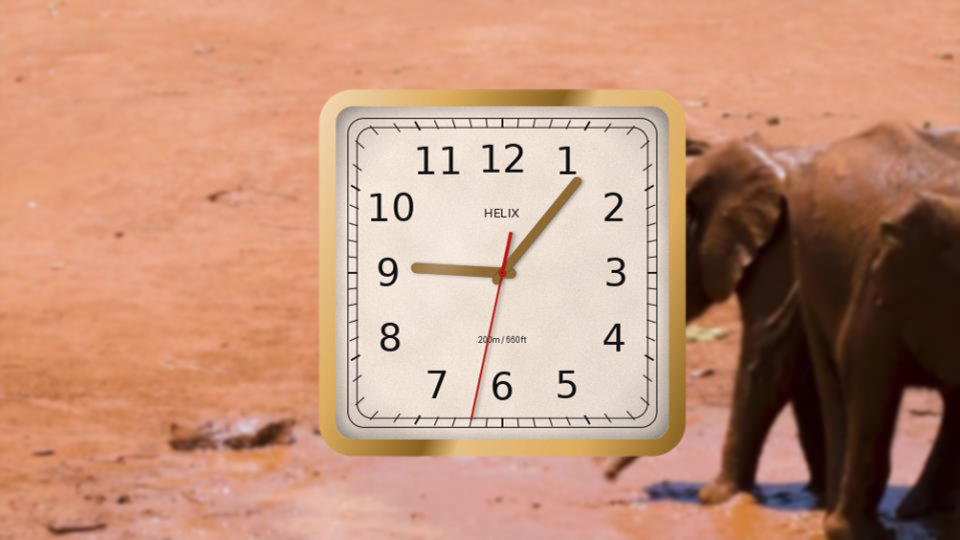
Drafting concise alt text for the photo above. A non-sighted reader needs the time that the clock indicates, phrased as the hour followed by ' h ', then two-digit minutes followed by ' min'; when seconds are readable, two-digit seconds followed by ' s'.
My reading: 9 h 06 min 32 s
